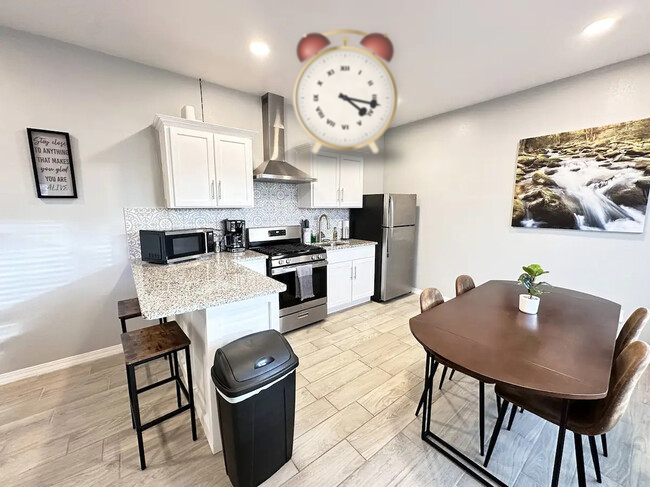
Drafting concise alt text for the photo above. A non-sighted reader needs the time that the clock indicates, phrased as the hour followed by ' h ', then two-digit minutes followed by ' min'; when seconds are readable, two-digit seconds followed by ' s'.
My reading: 4 h 17 min
